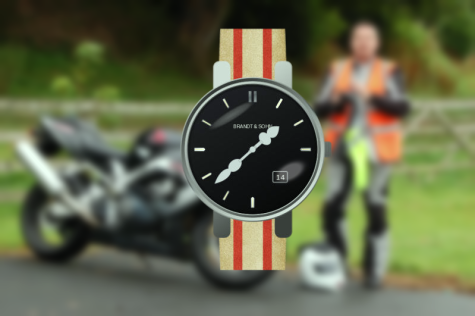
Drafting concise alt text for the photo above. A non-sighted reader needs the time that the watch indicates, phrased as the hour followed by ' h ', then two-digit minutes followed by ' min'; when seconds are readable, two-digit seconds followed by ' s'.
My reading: 1 h 38 min
